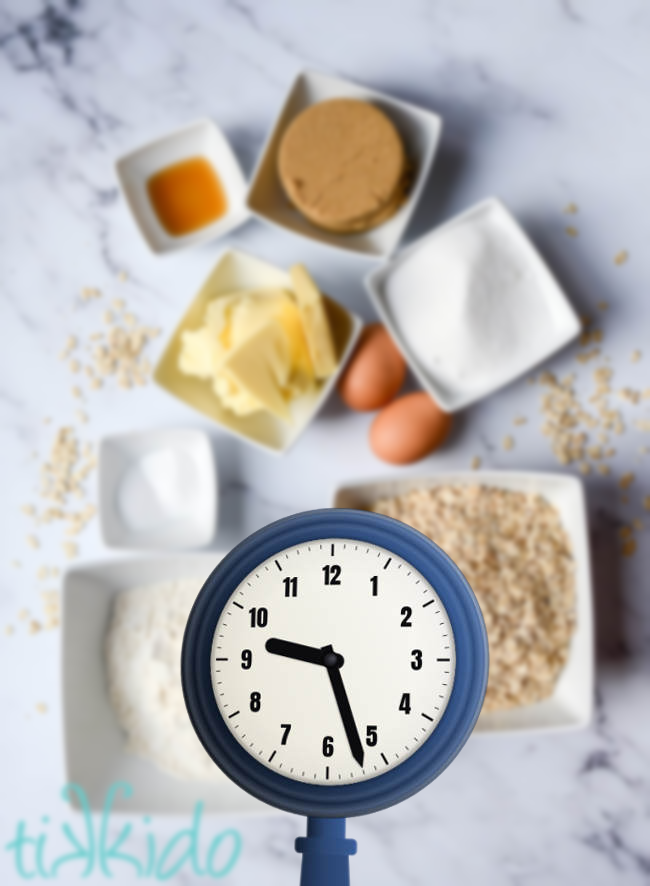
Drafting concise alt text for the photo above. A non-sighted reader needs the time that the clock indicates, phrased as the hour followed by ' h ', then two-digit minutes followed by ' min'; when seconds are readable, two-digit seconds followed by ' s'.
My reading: 9 h 27 min
